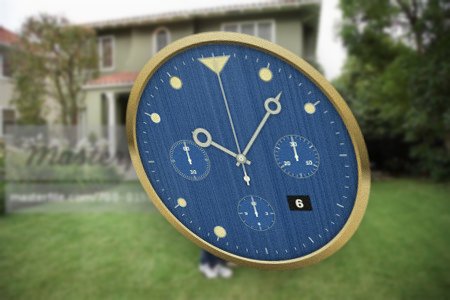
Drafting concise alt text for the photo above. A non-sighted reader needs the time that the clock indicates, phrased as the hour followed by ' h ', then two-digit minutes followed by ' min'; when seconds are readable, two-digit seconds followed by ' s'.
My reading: 10 h 07 min
